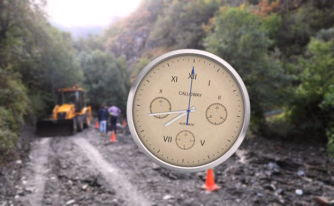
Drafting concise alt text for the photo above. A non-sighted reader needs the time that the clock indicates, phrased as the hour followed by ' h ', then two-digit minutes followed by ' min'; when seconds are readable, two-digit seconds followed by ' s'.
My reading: 7 h 43 min
